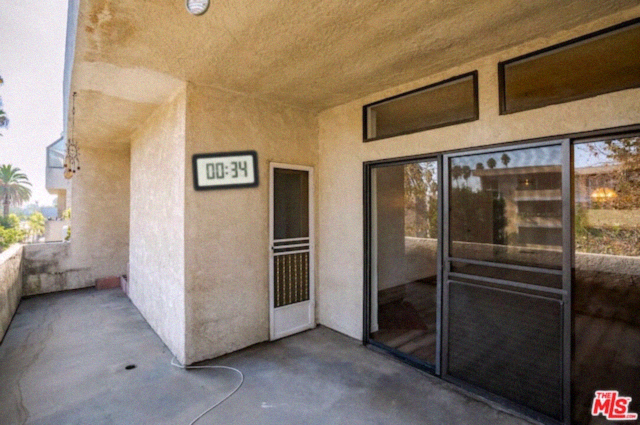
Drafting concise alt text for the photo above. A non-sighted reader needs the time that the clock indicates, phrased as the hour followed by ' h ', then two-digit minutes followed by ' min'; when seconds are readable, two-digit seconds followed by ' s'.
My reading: 0 h 34 min
